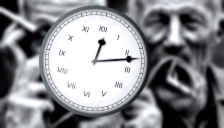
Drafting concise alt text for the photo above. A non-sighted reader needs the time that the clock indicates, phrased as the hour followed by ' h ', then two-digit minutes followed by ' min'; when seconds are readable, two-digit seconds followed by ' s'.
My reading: 12 h 12 min
